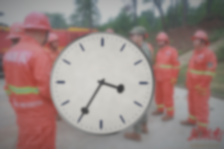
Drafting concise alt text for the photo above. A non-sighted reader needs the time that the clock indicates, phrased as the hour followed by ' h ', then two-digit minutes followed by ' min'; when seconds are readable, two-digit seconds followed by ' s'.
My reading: 3 h 35 min
